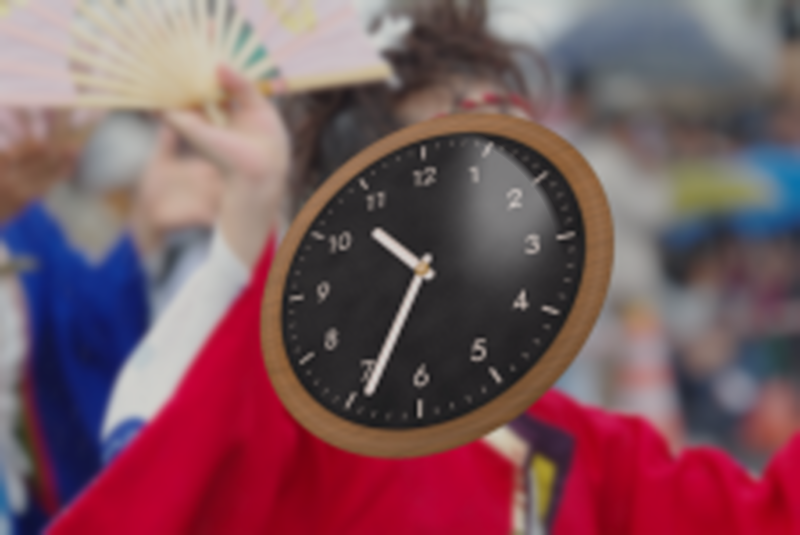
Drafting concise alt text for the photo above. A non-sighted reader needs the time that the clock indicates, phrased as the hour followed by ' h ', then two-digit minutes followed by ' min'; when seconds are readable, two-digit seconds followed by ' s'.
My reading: 10 h 34 min
